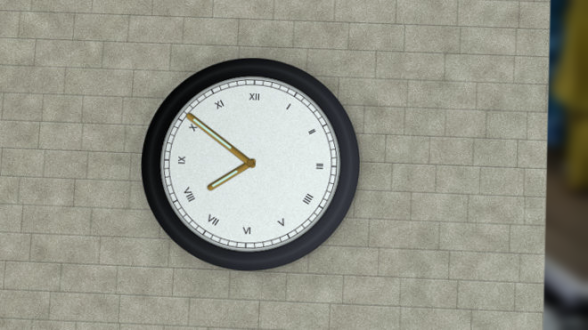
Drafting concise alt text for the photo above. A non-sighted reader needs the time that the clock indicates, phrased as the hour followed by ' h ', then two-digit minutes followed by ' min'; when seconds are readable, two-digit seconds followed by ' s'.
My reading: 7 h 51 min
